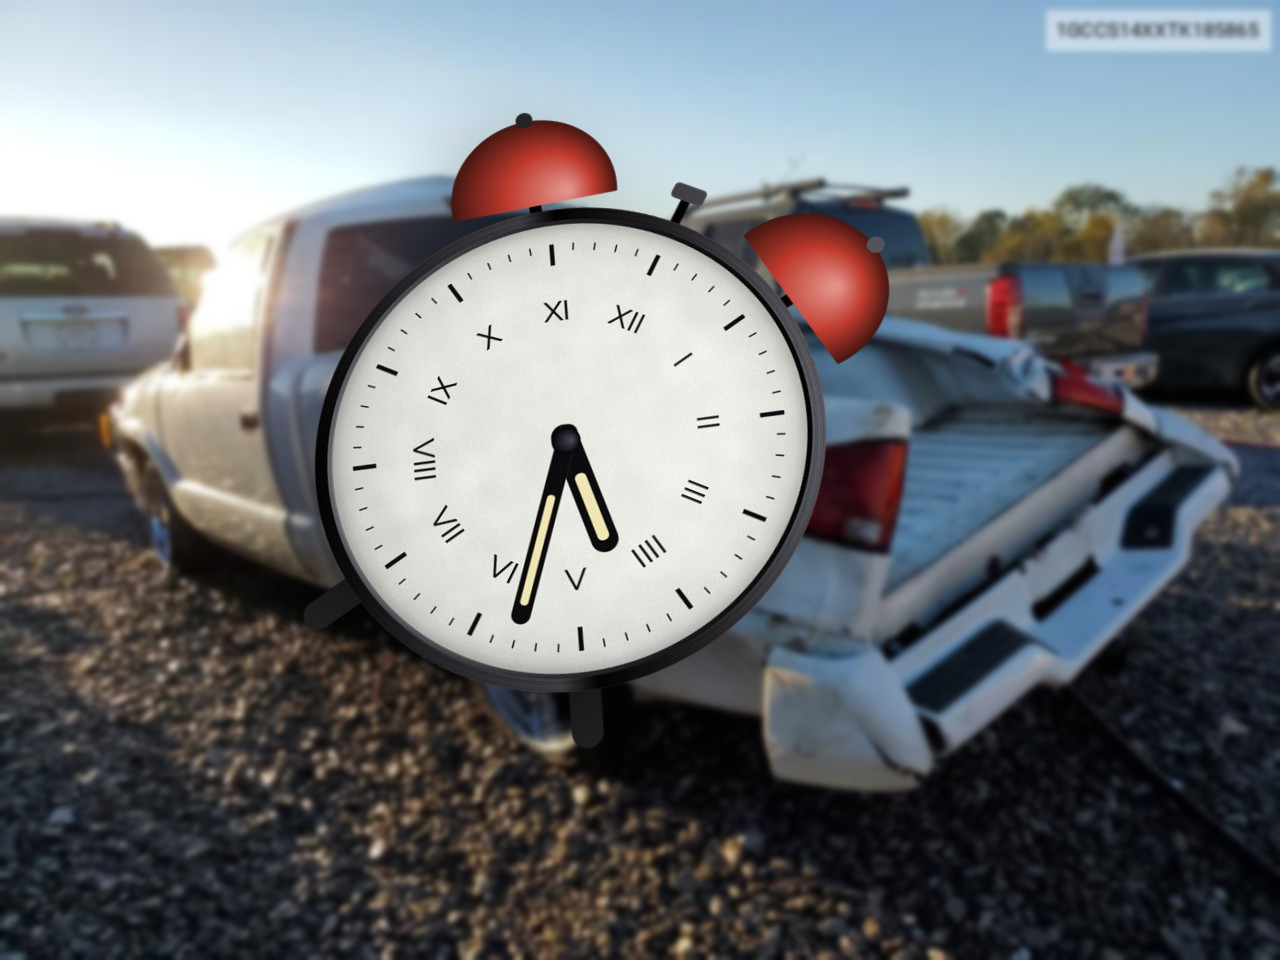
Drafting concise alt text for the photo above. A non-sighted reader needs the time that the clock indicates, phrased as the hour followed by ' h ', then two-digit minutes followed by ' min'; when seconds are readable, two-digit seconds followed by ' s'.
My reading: 4 h 28 min
